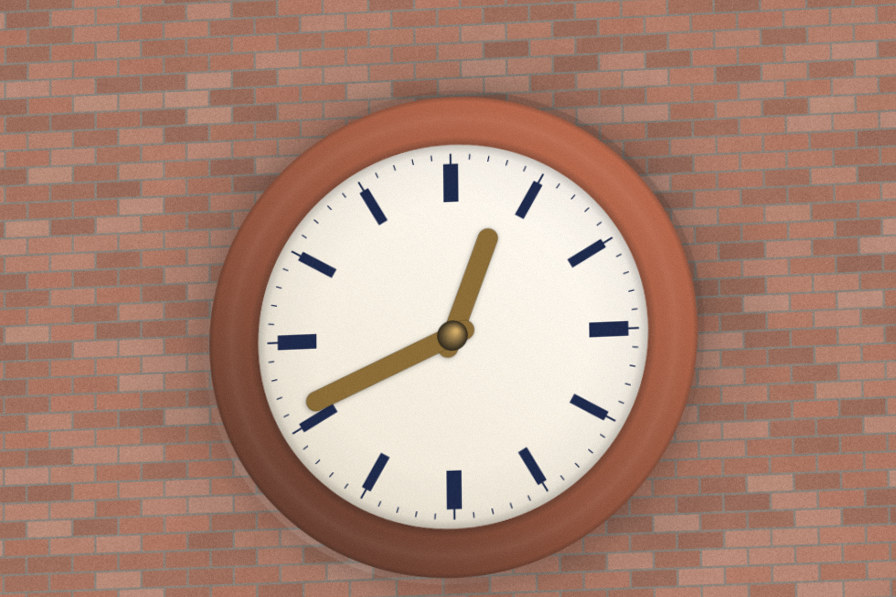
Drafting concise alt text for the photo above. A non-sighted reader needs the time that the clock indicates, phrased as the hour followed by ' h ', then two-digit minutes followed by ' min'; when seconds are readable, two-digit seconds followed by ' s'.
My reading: 12 h 41 min
